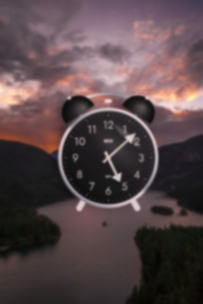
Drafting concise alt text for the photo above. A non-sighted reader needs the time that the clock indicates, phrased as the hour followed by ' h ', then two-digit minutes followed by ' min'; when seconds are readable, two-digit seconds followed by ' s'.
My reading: 5 h 08 min
